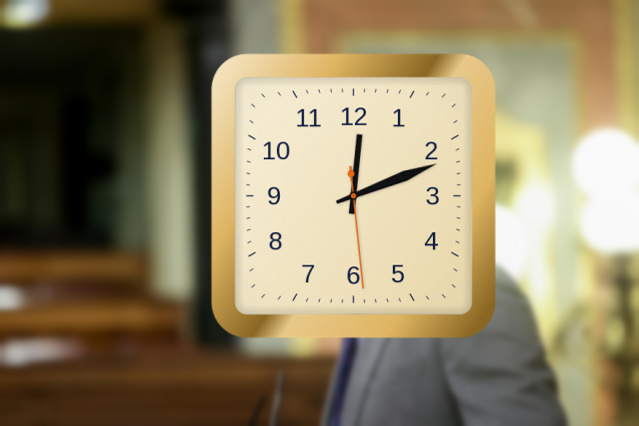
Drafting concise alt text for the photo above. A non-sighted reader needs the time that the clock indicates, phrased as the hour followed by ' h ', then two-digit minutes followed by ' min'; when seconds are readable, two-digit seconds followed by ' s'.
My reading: 12 h 11 min 29 s
